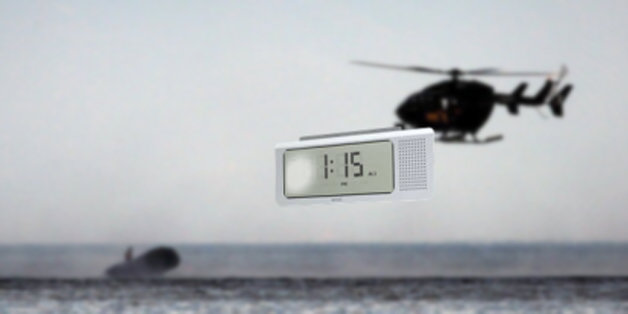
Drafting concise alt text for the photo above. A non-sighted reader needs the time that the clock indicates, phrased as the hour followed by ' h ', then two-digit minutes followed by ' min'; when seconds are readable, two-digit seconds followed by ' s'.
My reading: 1 h 15 min
